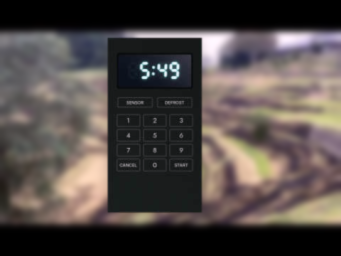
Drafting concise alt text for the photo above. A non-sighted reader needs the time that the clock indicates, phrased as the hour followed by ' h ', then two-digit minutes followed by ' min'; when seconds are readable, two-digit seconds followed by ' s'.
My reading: 5 h 49 min
